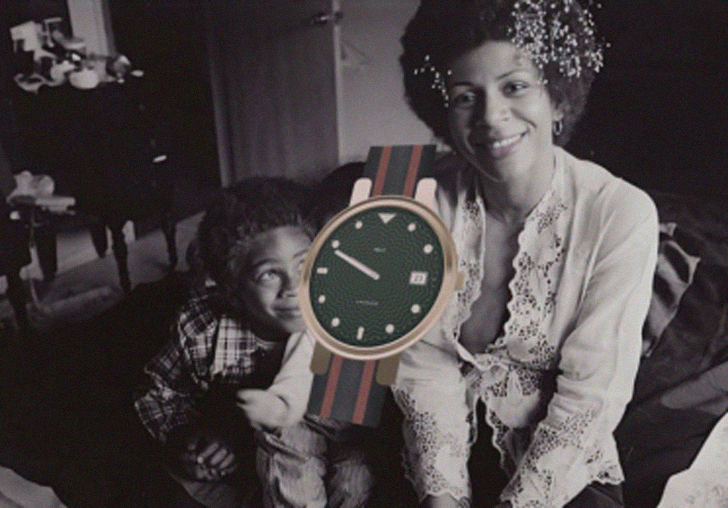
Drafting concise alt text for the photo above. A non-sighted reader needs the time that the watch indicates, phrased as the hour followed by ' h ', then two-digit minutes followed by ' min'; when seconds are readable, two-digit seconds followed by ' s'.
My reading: 9 h 49 min
